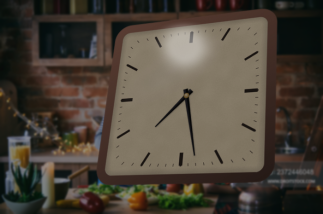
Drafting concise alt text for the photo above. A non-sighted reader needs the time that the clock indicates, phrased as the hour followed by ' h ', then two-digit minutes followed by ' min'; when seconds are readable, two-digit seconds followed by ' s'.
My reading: 7 h 28 min
